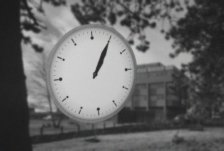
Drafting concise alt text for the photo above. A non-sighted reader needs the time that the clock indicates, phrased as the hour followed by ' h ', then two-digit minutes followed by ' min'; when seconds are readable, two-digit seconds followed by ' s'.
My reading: 1 h 05 min
